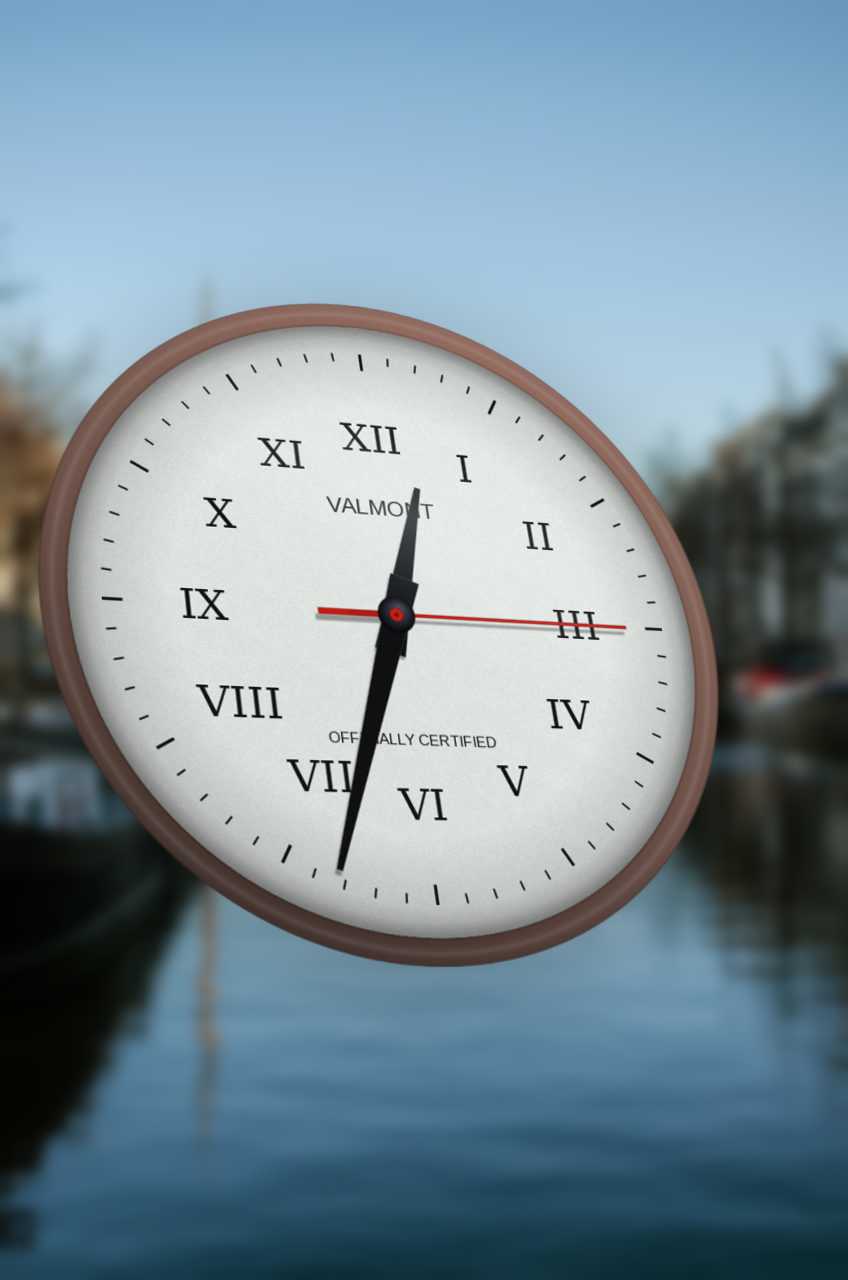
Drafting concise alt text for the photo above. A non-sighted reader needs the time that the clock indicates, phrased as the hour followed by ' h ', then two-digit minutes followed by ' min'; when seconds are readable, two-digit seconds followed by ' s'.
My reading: 12 h 33 min 15 s
